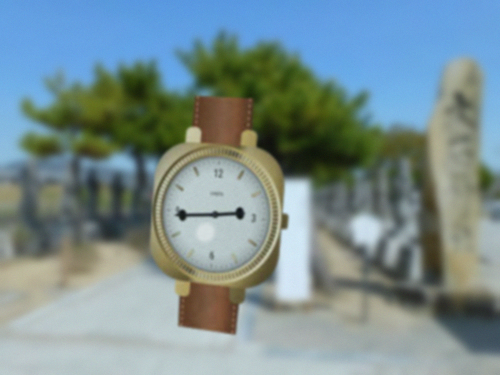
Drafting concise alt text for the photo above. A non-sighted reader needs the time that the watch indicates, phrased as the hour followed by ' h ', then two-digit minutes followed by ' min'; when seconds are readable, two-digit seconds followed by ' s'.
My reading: 2 h 44 min
